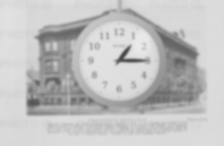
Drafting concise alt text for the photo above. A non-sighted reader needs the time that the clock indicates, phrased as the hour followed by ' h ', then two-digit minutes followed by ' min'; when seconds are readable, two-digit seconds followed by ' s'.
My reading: 1 h 15 min
